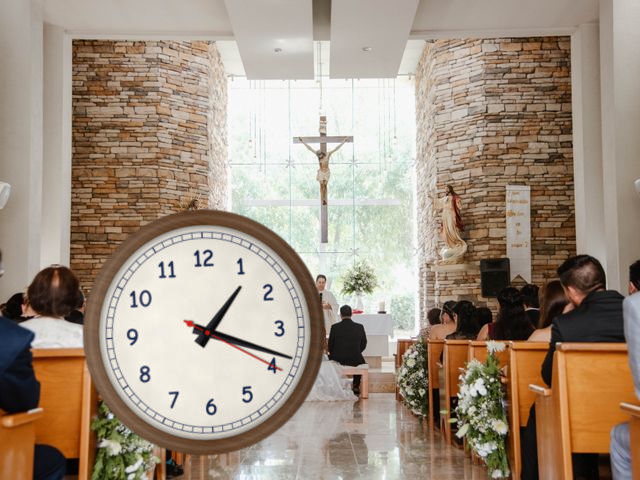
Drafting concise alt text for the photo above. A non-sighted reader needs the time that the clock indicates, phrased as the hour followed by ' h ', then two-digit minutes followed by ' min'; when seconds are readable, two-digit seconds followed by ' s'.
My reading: 1 h 18 min 20 s
